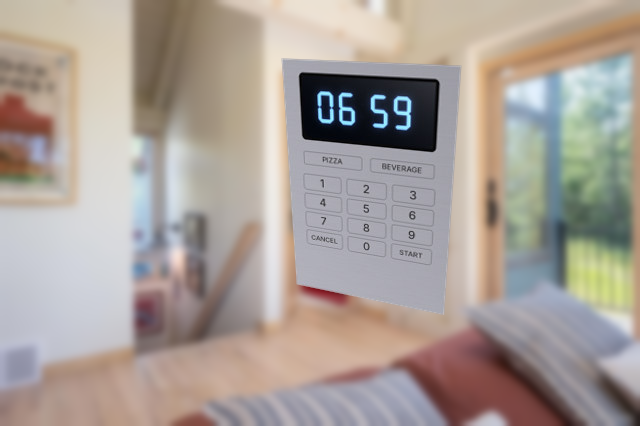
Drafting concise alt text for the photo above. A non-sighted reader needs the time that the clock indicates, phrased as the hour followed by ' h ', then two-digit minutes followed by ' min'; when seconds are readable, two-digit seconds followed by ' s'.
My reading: 6 h 59 min
